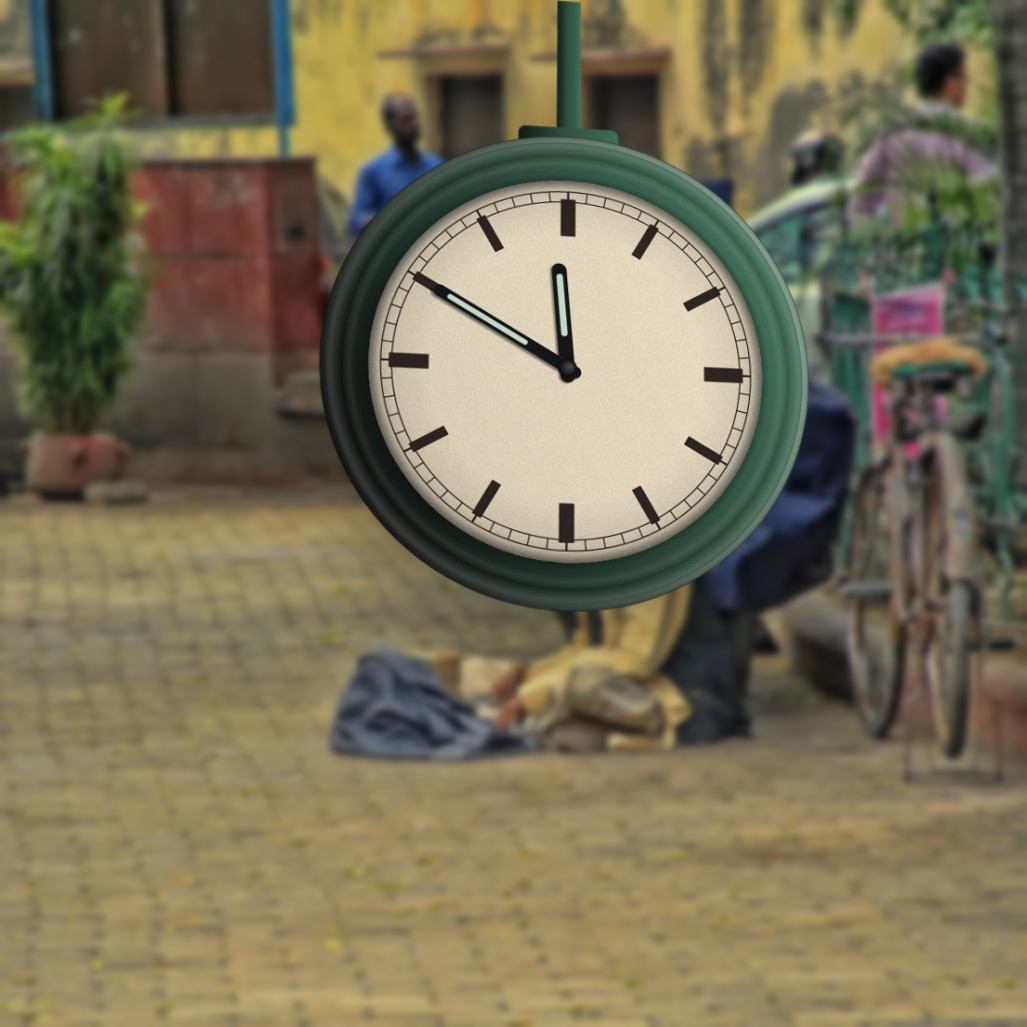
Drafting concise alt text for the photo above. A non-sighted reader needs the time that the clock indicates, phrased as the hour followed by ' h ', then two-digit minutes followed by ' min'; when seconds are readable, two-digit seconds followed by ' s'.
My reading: 11 h 50 min
